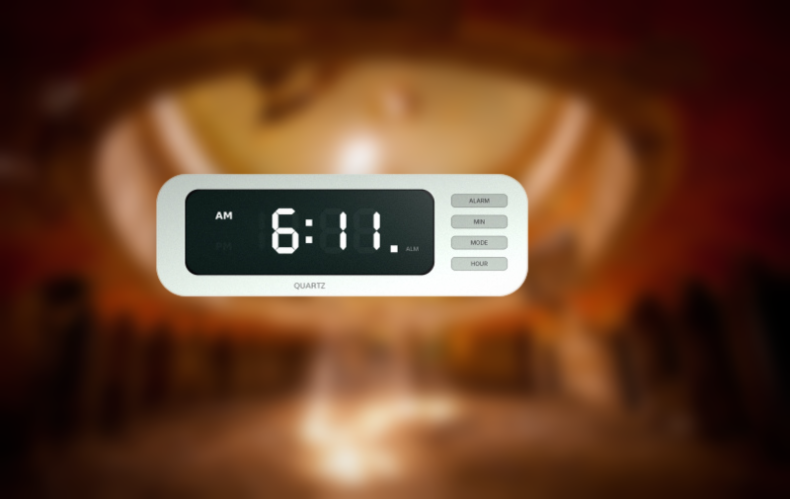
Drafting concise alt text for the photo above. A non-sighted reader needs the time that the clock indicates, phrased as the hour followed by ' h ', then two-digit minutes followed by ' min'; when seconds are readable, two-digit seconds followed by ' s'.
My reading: 6 h 11 min
